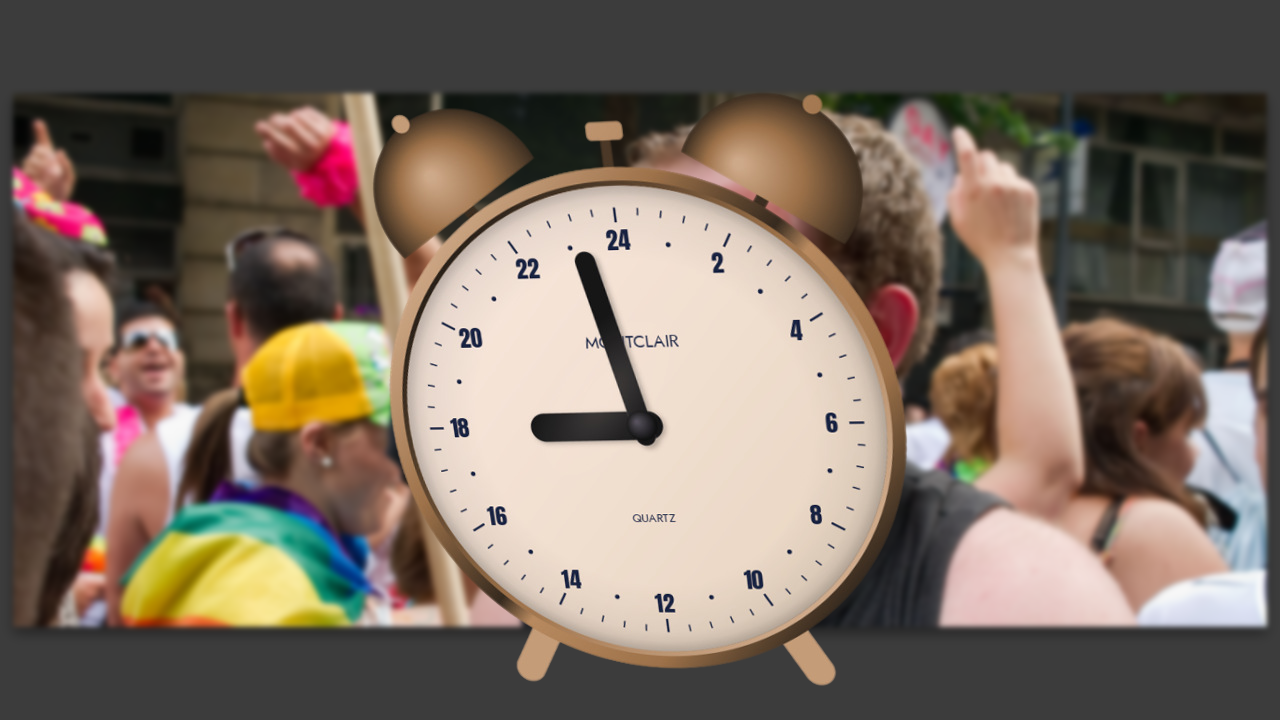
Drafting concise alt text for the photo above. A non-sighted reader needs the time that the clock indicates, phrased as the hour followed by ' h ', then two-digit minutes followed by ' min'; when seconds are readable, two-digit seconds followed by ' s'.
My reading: 17 h 58 min
